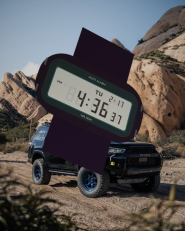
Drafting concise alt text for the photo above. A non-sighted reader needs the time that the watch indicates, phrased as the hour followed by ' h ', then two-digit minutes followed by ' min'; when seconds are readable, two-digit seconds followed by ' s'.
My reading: 4 h 36 min 37 s
